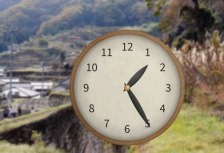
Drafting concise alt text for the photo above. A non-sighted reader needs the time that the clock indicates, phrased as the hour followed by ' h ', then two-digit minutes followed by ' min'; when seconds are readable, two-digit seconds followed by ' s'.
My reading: 1 h 25 min
